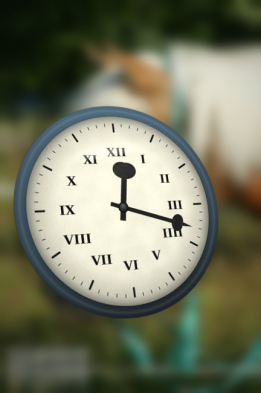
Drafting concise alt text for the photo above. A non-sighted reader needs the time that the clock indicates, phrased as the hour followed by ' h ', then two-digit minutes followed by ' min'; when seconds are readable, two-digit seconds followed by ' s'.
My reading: 12 h 18 min
